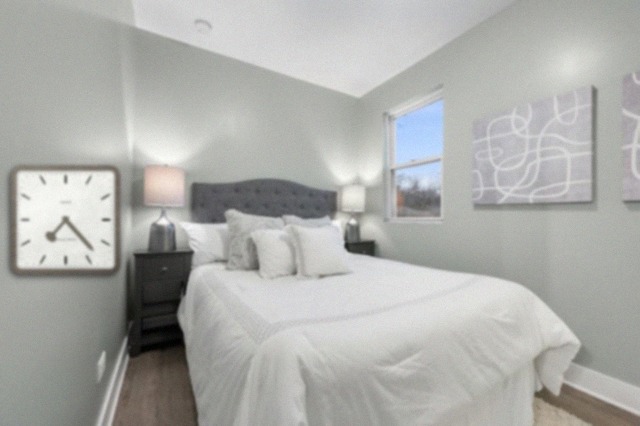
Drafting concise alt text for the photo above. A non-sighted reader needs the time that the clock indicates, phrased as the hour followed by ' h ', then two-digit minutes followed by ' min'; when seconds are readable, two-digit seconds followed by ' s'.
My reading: 7 h 23 min
